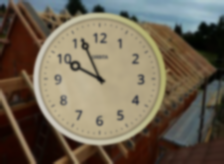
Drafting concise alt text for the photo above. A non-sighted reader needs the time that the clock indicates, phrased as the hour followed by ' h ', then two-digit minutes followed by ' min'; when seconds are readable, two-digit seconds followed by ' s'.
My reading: 9 h 56 min
